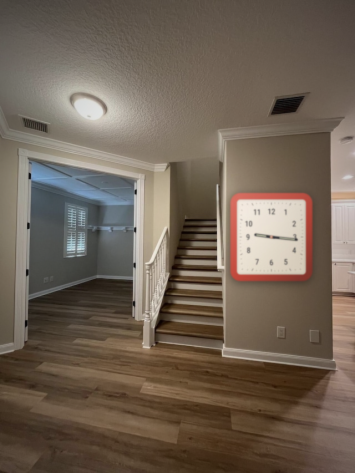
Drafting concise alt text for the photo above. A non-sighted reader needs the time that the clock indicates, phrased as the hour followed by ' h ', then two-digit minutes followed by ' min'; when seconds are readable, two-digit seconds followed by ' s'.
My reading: 9 h 16 min
